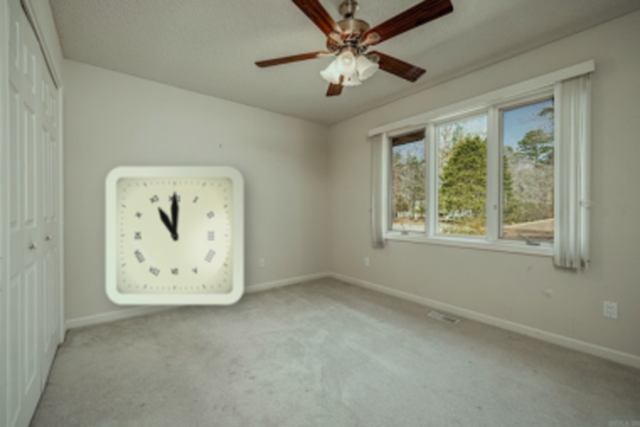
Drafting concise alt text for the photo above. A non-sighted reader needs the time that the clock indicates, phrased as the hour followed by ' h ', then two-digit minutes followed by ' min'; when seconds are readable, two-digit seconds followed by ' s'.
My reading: 11 h 00 min
